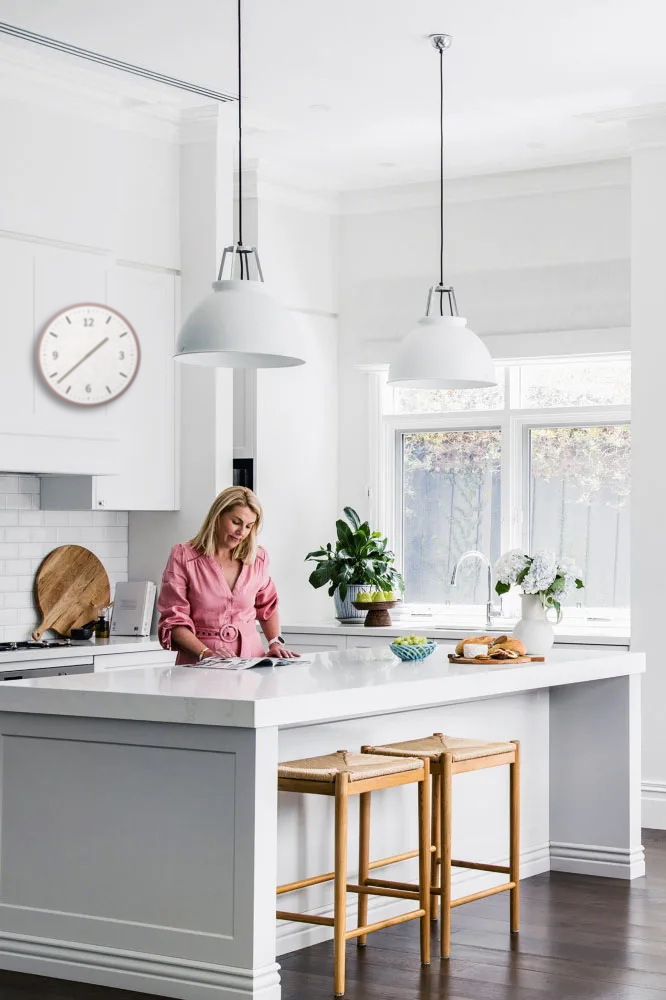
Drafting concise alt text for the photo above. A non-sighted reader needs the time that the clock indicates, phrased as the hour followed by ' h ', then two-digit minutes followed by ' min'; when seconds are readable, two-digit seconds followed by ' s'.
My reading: 1 h 38 min
